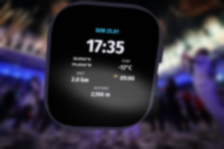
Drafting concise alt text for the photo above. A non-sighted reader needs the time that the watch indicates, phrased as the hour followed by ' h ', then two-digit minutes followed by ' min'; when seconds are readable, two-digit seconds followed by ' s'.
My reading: 17 h 35 min
